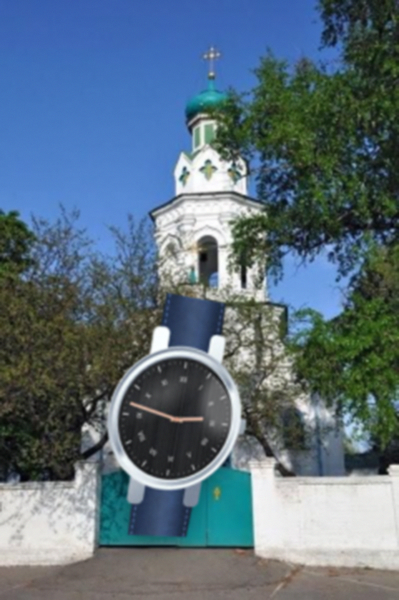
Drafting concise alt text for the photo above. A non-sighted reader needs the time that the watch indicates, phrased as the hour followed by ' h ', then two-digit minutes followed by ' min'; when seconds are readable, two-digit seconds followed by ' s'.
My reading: 2 h 47 min
